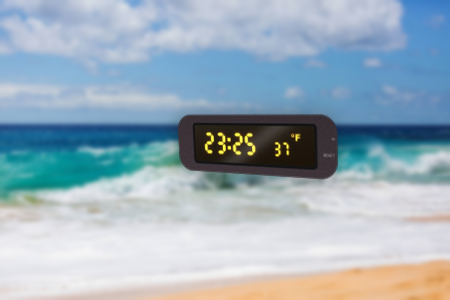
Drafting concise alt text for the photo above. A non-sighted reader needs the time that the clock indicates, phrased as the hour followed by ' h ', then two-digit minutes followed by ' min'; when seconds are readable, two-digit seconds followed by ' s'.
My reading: 23 h 25 min
